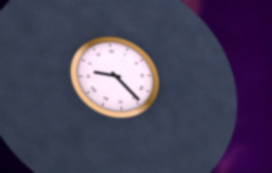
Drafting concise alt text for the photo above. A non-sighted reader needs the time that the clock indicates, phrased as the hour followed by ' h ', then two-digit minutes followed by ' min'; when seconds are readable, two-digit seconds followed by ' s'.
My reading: 9 h 24 min
